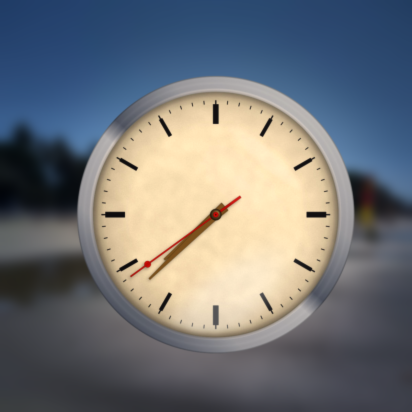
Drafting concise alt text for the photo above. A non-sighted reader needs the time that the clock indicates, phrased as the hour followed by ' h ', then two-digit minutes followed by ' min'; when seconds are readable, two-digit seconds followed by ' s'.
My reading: 7 h 37 min 39 s
